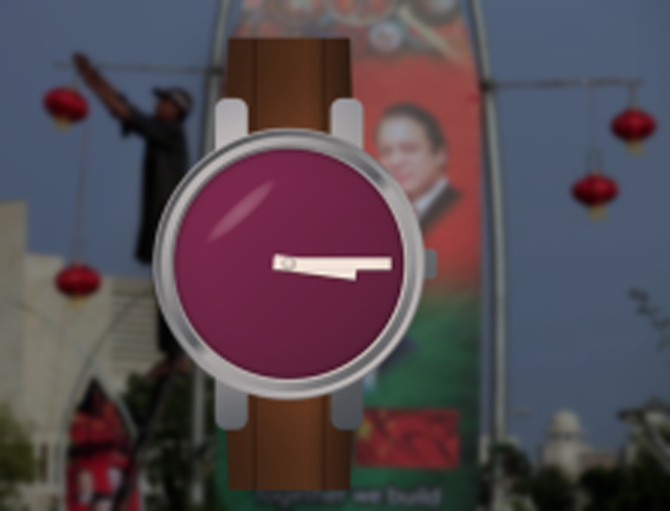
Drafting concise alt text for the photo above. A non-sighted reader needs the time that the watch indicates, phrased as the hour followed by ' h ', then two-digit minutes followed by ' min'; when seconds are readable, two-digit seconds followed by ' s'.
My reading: 3 h 15 min
